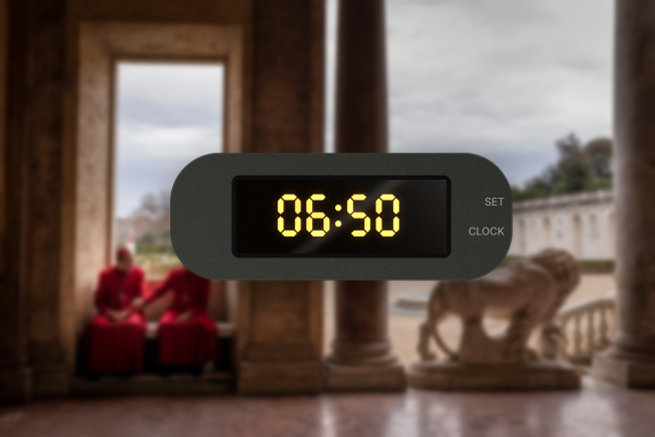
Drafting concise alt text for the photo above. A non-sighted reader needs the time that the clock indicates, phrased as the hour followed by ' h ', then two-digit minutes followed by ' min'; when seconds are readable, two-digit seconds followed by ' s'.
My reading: 6 h 50 min
